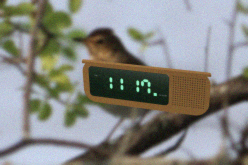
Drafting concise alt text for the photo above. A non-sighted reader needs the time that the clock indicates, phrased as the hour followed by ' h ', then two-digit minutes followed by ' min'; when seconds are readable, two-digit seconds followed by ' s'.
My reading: 11 h 17 min
